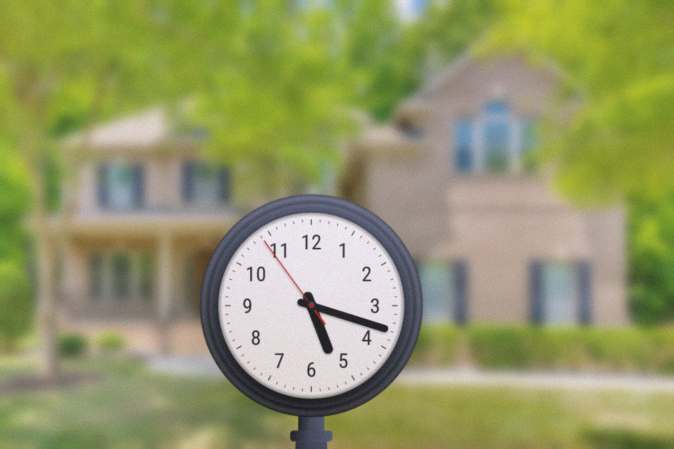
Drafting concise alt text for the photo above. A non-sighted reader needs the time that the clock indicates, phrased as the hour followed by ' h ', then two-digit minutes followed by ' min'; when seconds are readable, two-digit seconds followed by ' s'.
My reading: 5 h 17 min 54 s
